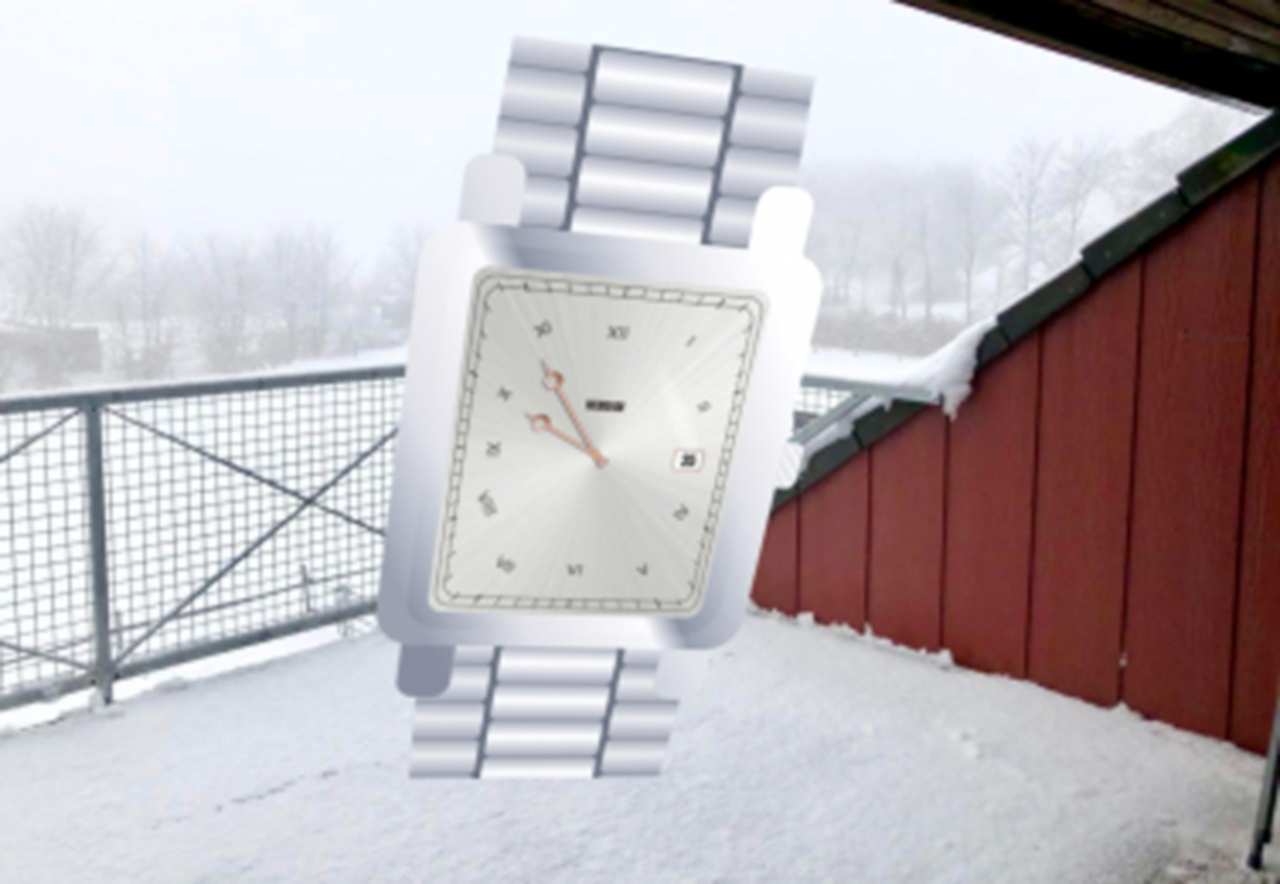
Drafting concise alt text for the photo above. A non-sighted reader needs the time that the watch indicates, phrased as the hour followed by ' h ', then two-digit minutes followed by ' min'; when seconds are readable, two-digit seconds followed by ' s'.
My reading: 9 h 54 min
